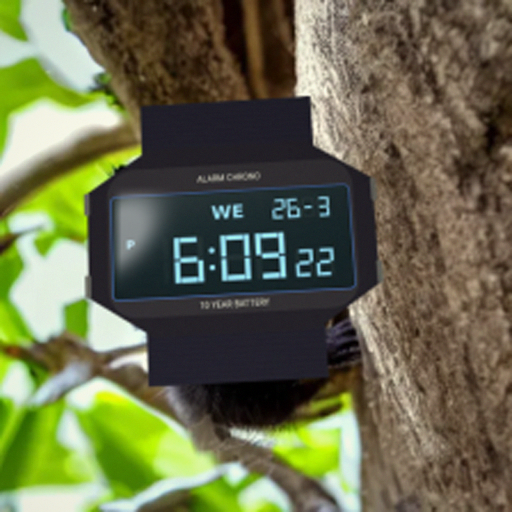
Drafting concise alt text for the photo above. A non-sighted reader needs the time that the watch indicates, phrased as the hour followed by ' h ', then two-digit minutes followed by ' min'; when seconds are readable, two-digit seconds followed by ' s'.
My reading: 6 h 09 min 22 s
